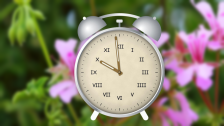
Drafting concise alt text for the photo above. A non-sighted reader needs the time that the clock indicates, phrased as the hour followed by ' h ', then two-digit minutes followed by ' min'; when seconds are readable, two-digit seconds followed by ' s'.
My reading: 9 h 59 min
